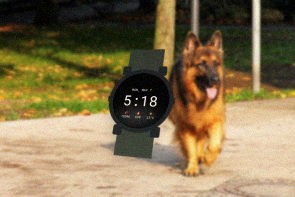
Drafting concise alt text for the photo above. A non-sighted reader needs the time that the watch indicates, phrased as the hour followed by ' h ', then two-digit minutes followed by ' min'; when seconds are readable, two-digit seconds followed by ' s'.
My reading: 5 h 18 min
